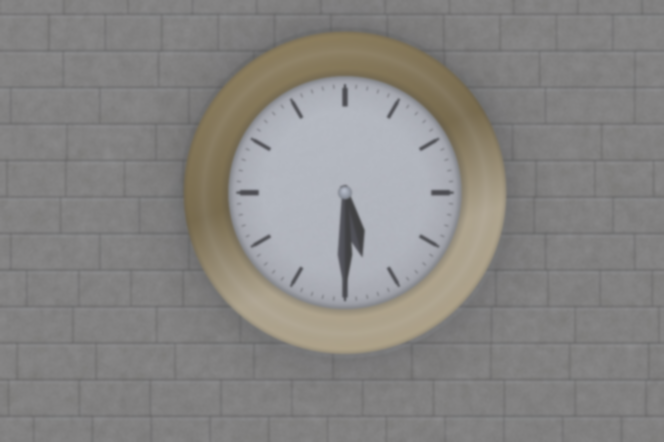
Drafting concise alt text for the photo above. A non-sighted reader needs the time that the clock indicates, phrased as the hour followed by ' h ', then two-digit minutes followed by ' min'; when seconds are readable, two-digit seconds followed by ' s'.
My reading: 5 h 30 min
